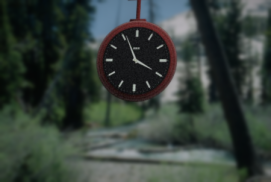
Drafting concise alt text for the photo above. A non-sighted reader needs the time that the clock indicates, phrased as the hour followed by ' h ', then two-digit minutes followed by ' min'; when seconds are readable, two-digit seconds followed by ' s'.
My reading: 3 h 56 min
